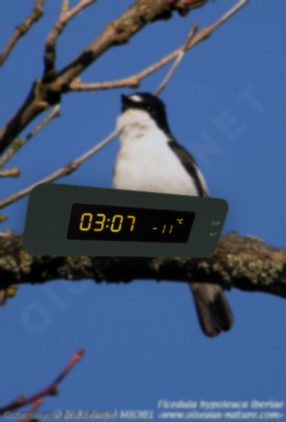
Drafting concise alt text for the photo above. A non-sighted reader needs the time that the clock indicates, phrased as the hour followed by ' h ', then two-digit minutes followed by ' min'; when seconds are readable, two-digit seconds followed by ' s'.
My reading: 3 h 07 min
